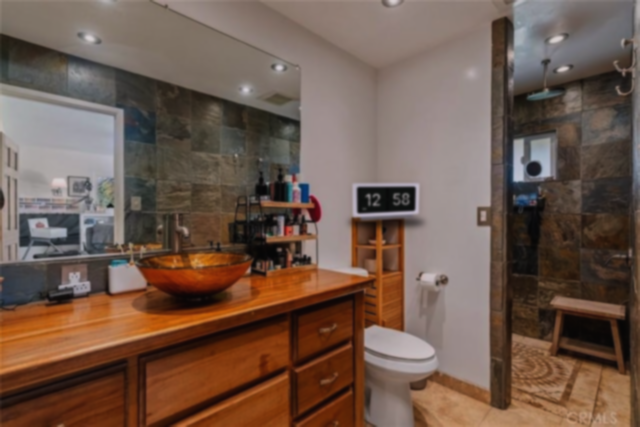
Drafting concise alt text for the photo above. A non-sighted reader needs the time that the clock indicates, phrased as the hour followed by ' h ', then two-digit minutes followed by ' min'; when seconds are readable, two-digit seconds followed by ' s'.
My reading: 12 h 58 min
